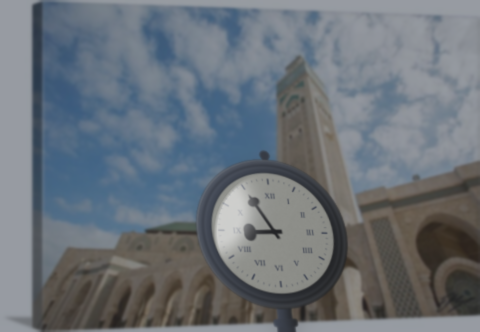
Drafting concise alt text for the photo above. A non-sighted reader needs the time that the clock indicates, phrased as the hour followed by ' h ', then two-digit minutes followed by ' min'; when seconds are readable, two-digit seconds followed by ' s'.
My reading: 8 h 55 min
